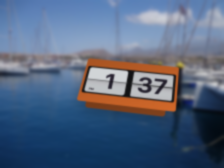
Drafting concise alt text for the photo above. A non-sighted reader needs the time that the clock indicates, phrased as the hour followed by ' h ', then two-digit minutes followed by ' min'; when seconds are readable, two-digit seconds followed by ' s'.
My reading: 1 h 37 min
